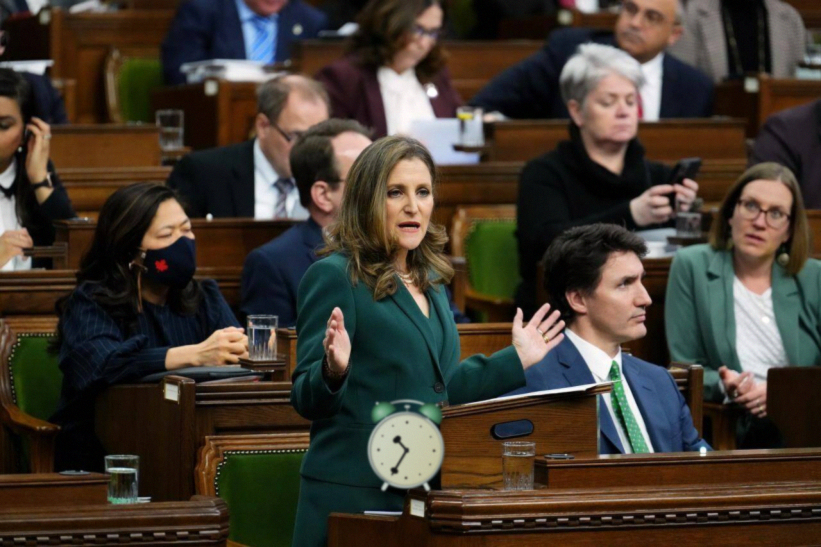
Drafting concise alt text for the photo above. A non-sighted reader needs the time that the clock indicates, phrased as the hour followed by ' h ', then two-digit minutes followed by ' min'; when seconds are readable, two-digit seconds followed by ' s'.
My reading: 10 h 35 min
